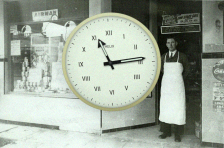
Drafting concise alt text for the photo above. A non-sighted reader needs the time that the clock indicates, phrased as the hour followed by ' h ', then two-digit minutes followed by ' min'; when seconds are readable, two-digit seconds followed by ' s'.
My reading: 11 h 14 min
